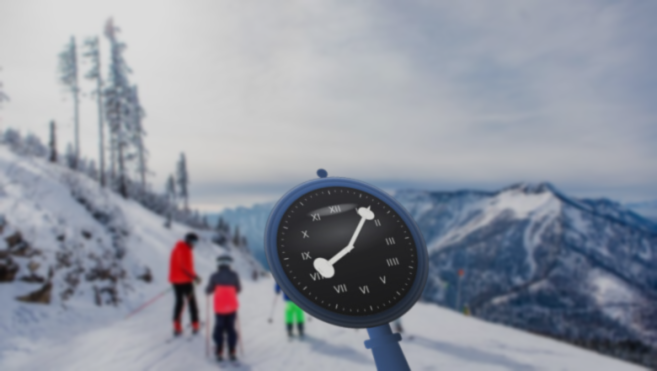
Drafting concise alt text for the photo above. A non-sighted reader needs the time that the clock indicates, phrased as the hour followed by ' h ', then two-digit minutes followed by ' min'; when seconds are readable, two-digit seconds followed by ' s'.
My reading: 8 h 07 min
